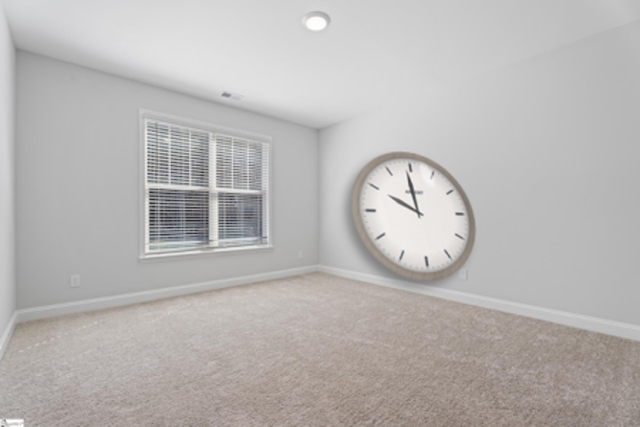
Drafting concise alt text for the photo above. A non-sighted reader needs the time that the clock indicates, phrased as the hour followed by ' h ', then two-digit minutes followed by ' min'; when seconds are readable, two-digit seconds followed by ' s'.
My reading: 9 h 59 min
